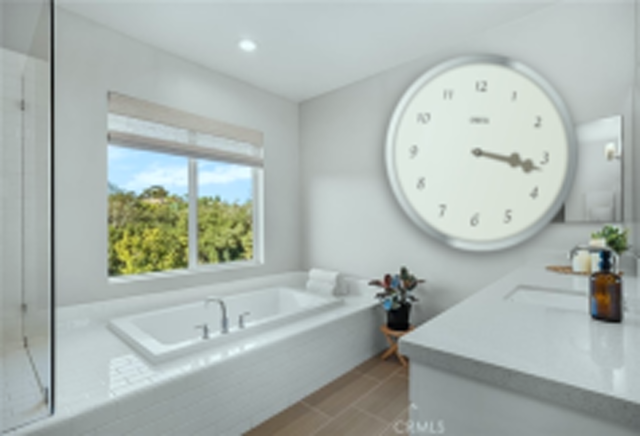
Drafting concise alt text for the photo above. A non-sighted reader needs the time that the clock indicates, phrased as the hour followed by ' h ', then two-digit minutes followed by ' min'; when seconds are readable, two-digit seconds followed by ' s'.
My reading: 3 h 17 min
